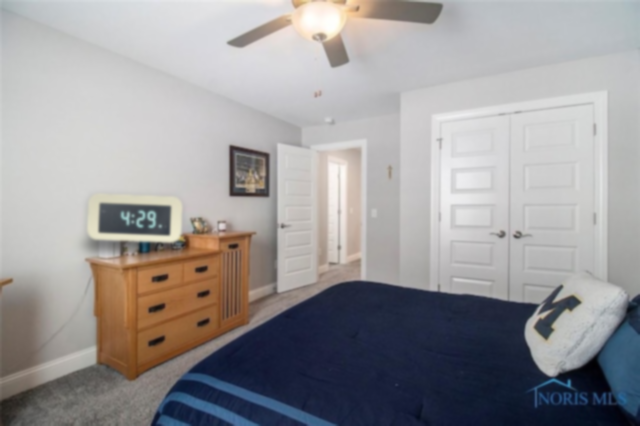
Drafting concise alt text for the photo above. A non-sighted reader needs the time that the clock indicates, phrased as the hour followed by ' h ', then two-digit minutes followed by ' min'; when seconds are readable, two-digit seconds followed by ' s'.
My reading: 4 h 29 min
